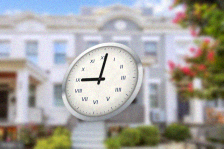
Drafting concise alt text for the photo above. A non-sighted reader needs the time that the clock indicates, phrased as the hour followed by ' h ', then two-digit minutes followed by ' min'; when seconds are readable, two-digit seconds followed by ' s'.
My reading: 9 h 01 min
